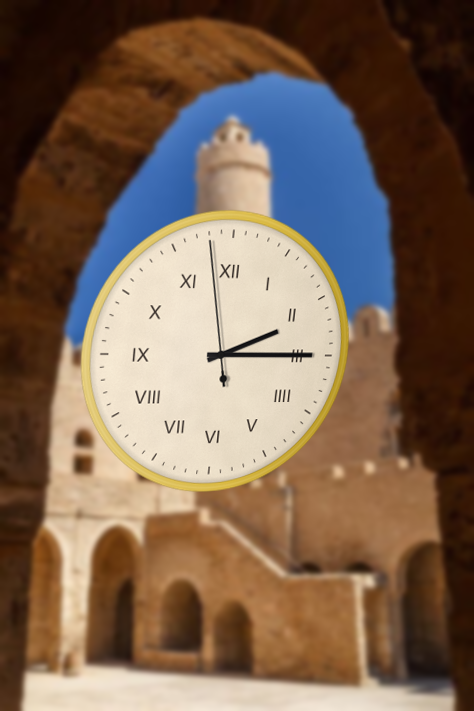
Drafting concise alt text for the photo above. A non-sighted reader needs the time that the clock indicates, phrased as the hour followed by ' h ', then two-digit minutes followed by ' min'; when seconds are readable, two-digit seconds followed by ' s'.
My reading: 2 h 14 min 58 s
